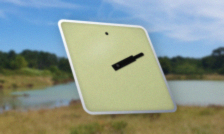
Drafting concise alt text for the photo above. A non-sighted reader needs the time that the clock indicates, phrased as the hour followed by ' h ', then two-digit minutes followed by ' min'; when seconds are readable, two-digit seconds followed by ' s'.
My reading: 2 h 11 min
